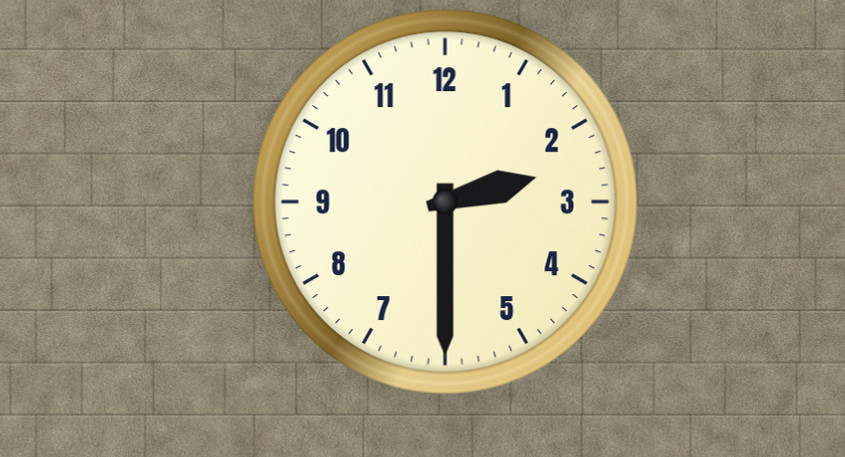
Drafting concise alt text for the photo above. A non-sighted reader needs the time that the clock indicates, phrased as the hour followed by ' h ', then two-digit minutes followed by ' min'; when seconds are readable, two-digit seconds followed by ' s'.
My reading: 2 h 30 min
